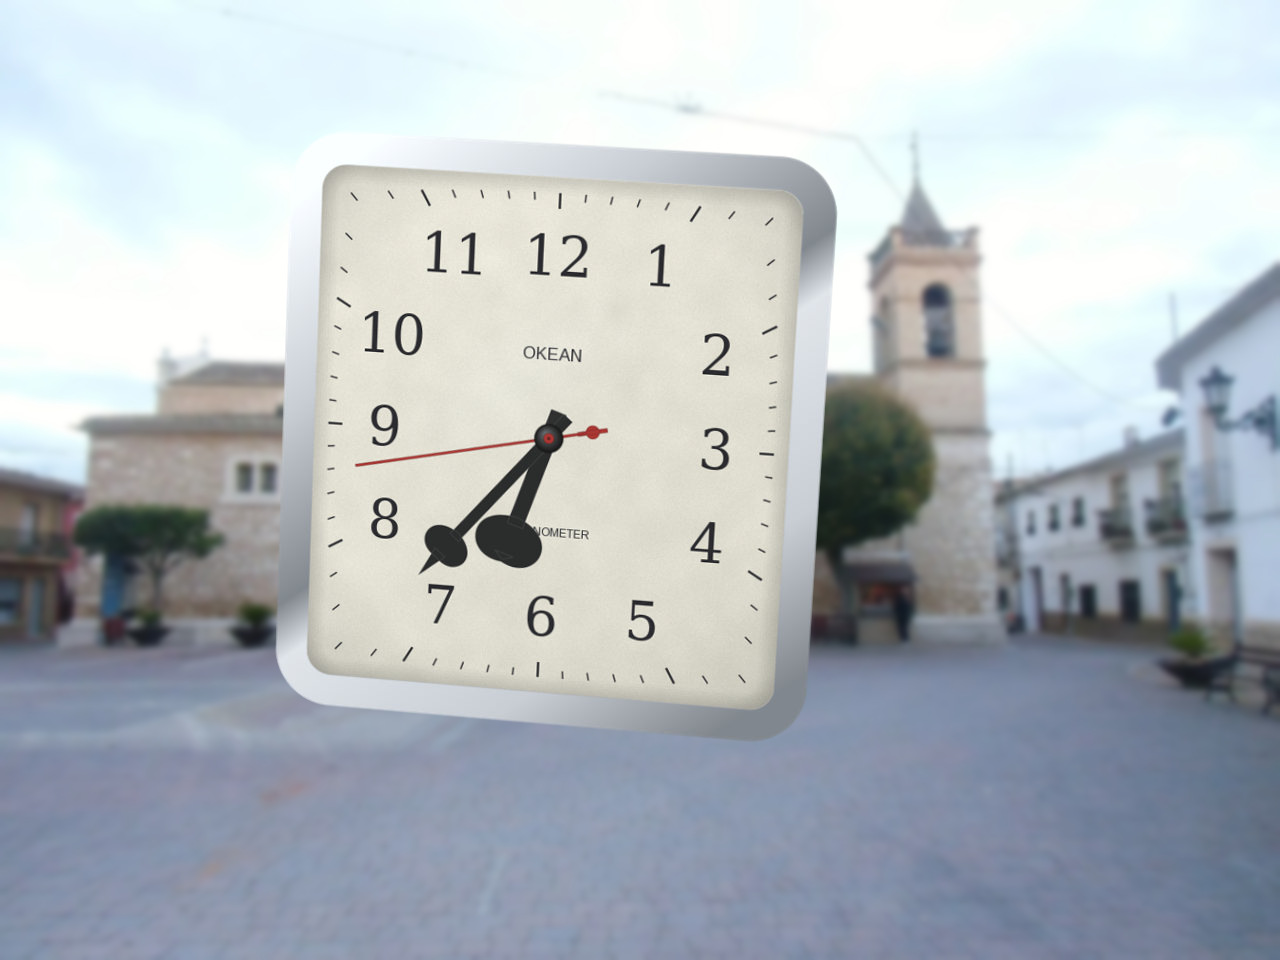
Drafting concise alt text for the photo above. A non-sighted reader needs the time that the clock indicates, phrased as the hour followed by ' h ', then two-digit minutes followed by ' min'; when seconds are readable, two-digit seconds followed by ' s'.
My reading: 6 h 36 min 43 s
